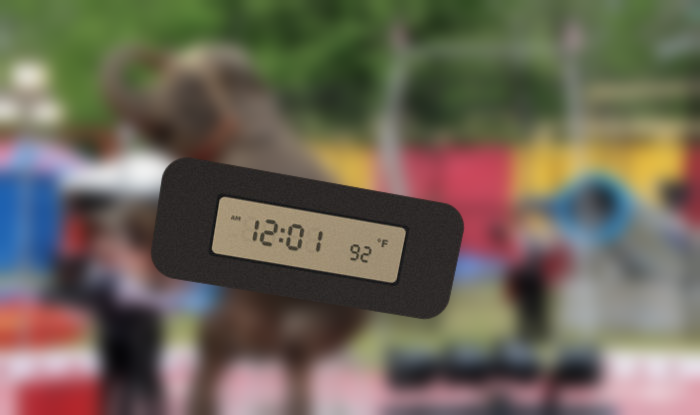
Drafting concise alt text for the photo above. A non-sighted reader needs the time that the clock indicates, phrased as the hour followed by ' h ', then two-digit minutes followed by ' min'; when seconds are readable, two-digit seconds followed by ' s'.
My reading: 12 h 01 min
